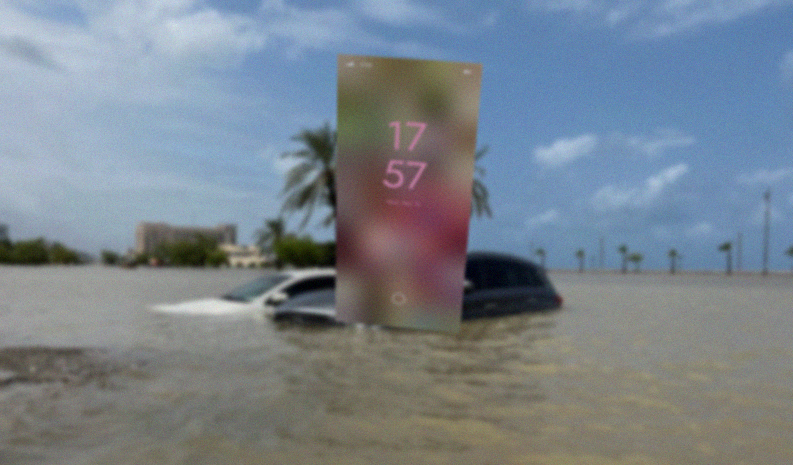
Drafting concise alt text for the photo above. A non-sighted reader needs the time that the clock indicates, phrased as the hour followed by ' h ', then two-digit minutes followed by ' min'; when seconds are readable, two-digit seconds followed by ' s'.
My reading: 17 h 57 min
